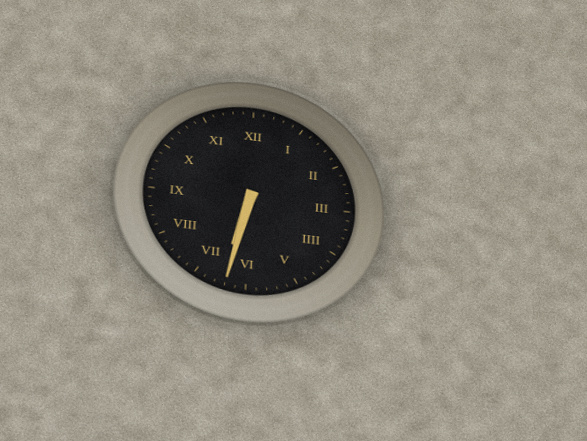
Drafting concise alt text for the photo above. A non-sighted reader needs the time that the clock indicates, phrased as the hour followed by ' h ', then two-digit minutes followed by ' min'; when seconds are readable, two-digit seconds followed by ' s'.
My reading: 6 h 32 min
